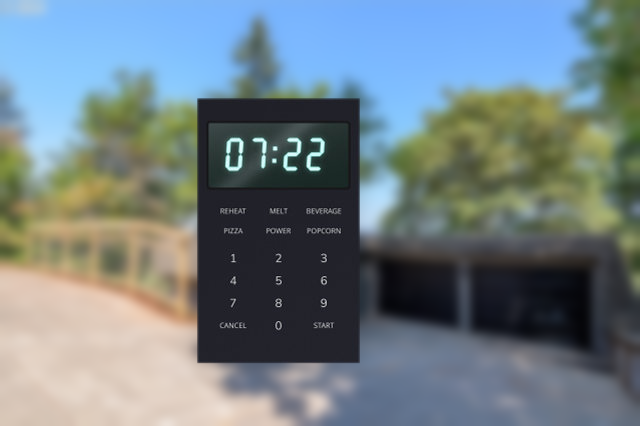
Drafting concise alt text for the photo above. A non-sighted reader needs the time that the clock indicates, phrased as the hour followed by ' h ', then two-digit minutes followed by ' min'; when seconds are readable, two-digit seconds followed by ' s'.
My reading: 7 h 22 min
